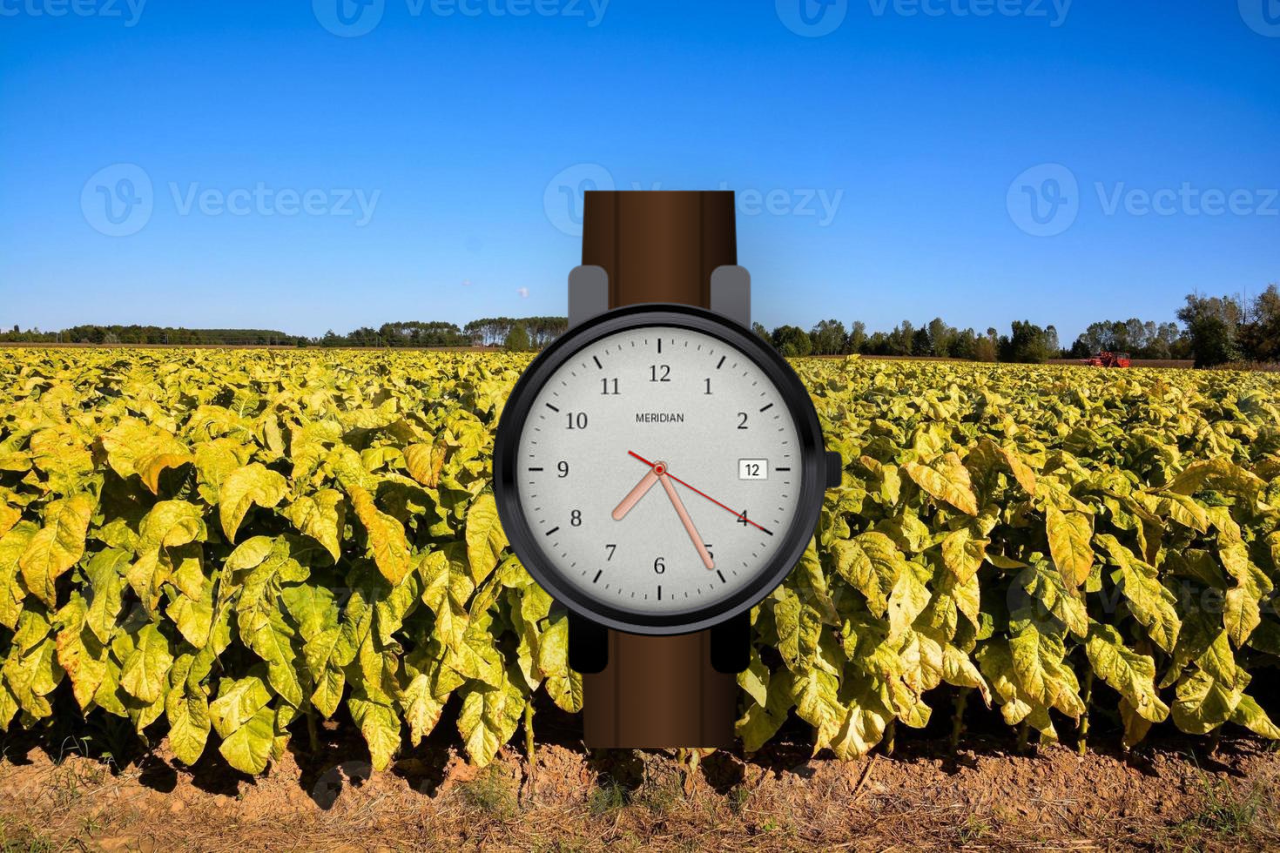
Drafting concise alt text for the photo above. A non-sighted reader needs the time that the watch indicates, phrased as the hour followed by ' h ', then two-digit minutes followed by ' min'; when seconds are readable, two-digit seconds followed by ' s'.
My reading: 7 h 25 min 20 s
